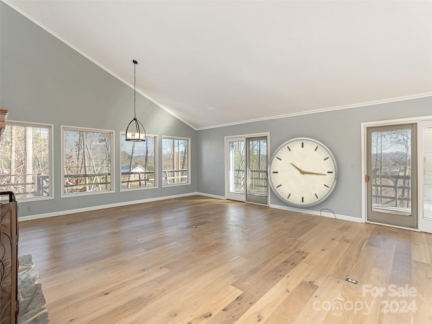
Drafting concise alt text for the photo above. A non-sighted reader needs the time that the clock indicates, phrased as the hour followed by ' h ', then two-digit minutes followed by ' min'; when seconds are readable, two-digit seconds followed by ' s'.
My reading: 10 h 16 min
